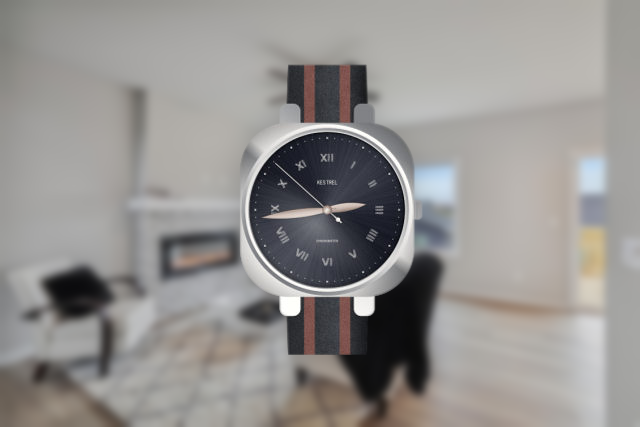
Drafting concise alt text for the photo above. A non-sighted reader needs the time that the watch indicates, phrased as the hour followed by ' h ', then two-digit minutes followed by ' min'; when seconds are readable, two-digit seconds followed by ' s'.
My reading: 2 h 43 min 52 s
